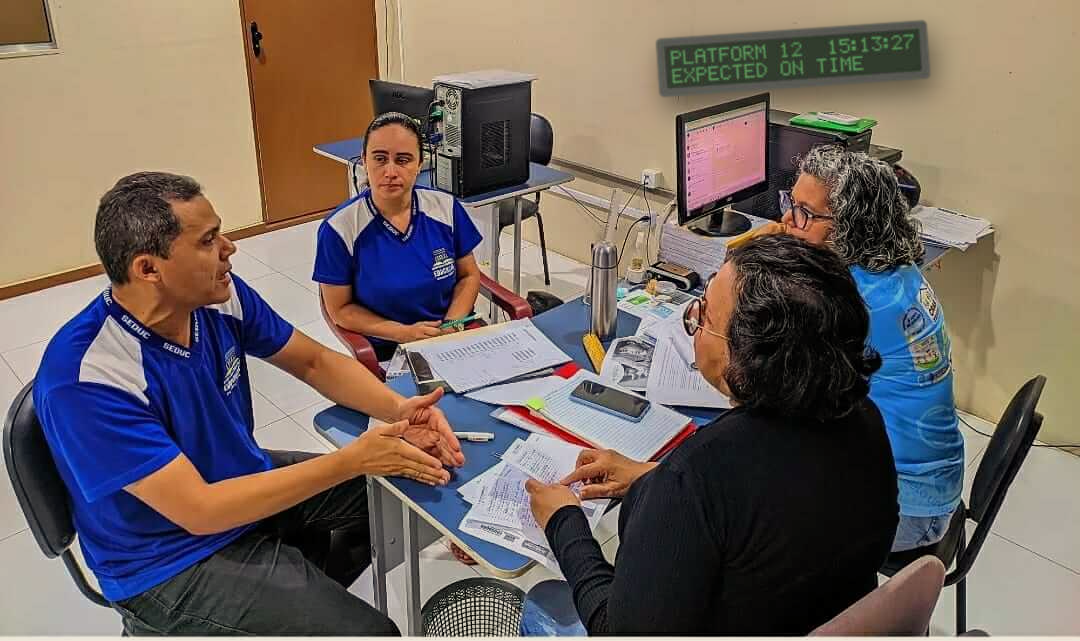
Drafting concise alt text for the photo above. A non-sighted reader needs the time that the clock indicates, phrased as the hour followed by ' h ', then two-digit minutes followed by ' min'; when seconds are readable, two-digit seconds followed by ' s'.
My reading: 15 h 13 min 27 s
